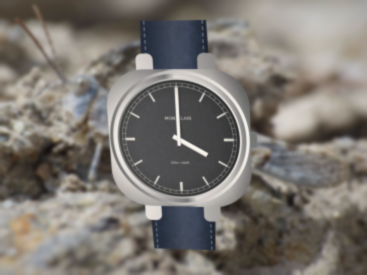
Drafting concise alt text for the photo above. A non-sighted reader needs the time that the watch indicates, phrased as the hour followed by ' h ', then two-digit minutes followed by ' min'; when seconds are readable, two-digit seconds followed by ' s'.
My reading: 4 h 00 min
